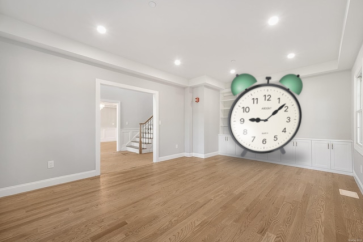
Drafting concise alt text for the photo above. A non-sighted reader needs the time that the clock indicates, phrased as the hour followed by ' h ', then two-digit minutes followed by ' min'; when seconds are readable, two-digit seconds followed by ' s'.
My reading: 9 h 08 min
